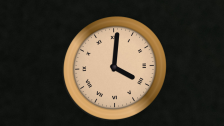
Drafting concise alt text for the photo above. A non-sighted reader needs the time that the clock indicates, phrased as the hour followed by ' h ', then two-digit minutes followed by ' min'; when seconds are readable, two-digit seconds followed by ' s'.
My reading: 4 h 01 min
